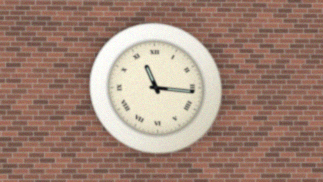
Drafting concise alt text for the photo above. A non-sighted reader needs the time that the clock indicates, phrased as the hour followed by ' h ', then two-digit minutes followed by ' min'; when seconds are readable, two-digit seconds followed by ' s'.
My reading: 11 h 16 min
